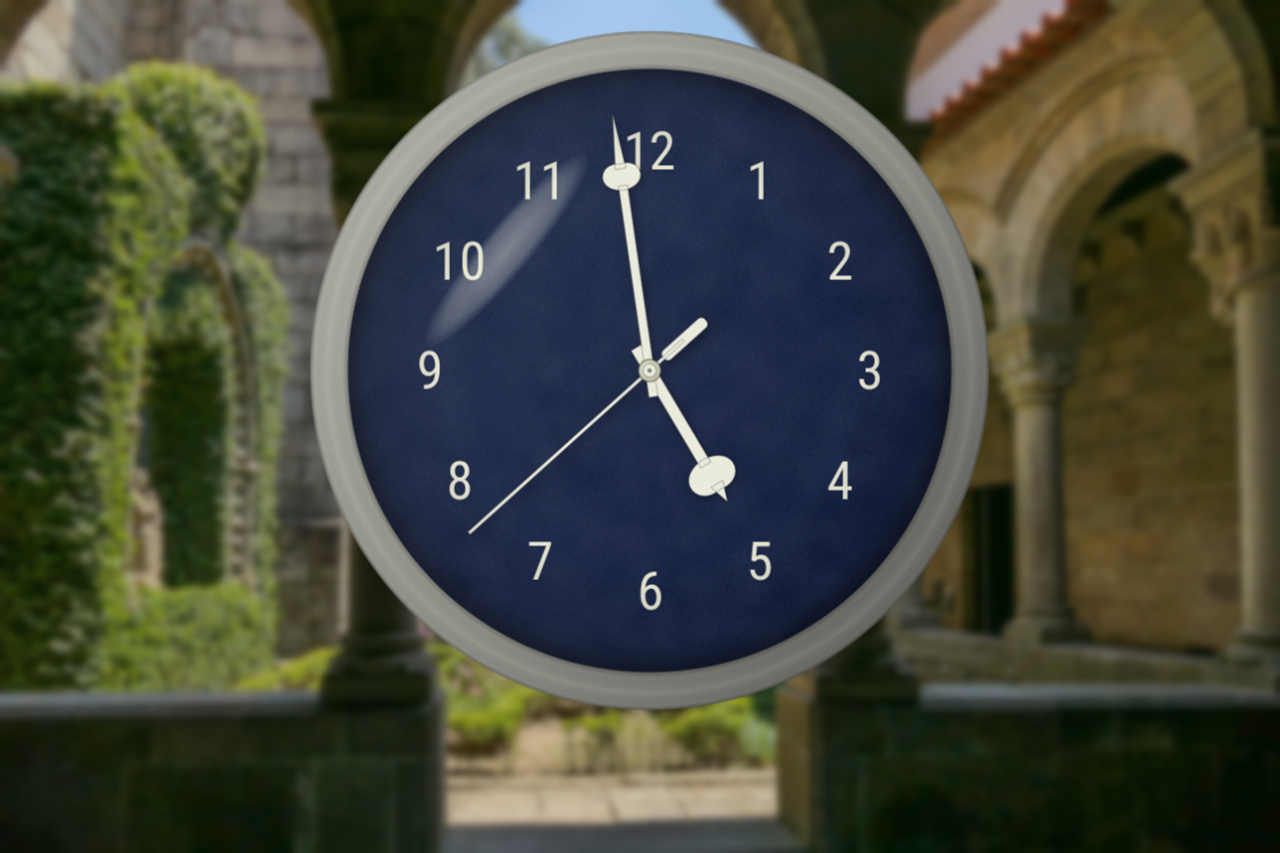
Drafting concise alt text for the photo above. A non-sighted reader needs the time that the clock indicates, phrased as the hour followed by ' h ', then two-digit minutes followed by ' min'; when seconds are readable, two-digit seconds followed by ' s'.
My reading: 4 h 58 min 38 s
